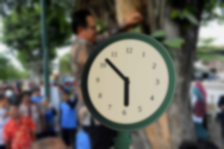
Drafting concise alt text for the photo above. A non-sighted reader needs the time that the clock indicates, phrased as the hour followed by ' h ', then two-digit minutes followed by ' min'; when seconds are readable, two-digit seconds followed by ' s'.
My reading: 5 h 52 min
